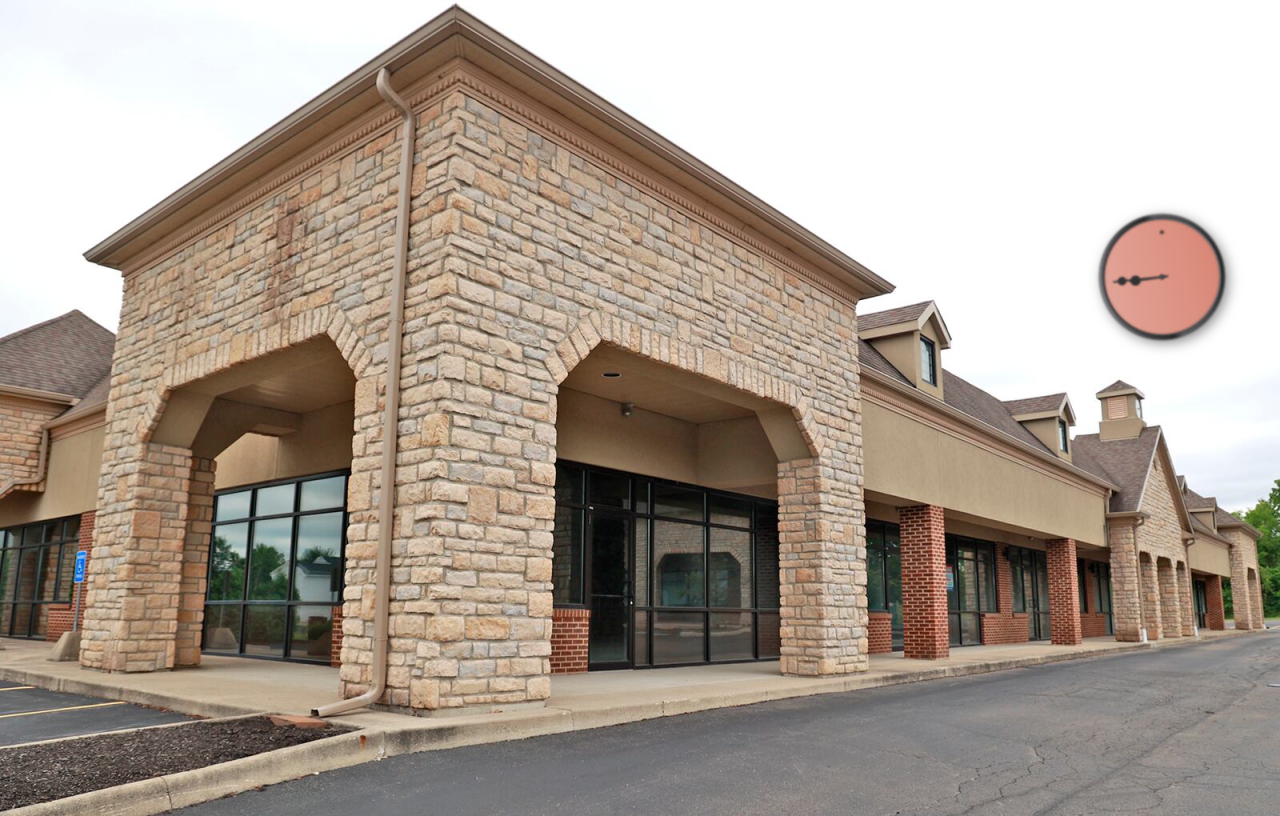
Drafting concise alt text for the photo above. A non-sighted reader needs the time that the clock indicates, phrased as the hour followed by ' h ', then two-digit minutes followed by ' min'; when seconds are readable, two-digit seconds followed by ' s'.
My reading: 8 h 44 min
